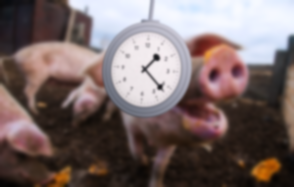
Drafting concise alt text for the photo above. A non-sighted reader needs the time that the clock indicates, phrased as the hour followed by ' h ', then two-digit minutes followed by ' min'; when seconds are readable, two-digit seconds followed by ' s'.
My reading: 1 h 22 min
